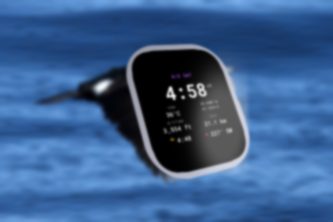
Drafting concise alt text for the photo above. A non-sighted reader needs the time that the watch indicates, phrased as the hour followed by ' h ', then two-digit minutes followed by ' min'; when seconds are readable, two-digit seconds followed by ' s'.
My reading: 4 h 58 min
